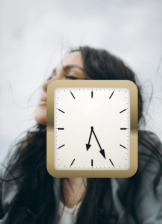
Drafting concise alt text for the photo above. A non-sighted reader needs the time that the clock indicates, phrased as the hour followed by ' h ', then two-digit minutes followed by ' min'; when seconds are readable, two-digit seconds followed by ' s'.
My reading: 6 h 26 min
